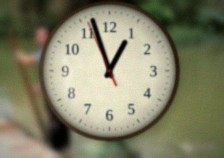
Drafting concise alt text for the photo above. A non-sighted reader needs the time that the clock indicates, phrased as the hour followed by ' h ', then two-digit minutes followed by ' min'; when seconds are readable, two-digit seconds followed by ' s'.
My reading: 12 h 56 min 56 s
